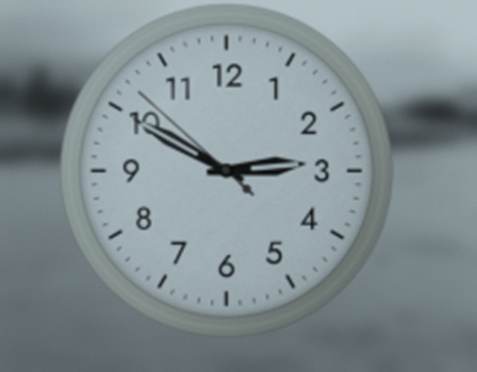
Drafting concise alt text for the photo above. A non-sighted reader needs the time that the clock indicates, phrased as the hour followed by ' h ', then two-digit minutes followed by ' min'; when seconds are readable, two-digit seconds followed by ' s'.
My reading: 2 h 49 min 52 s
